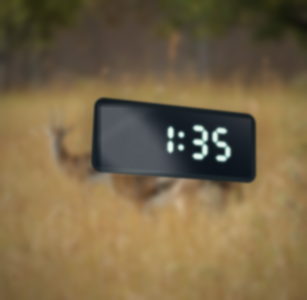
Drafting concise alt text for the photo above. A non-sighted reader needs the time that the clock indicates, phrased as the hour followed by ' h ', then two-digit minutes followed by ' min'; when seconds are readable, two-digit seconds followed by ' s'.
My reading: 1 h 35 min
